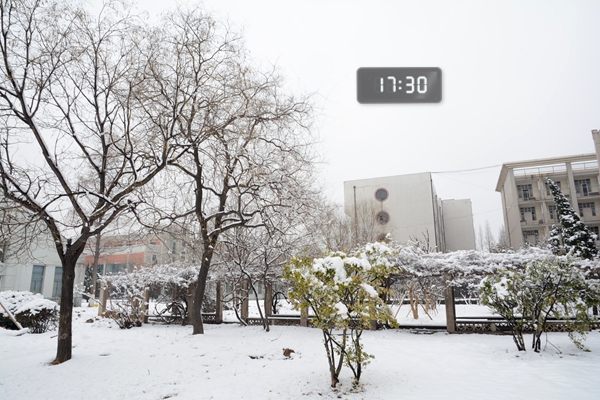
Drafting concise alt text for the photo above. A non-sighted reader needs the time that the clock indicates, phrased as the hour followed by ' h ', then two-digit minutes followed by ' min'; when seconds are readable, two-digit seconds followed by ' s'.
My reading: 17 h 30 min
